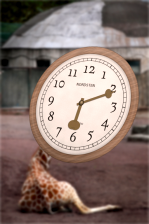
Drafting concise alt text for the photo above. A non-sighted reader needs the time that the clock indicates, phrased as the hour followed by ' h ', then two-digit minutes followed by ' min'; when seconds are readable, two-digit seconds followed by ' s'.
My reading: 6 h 11 min
